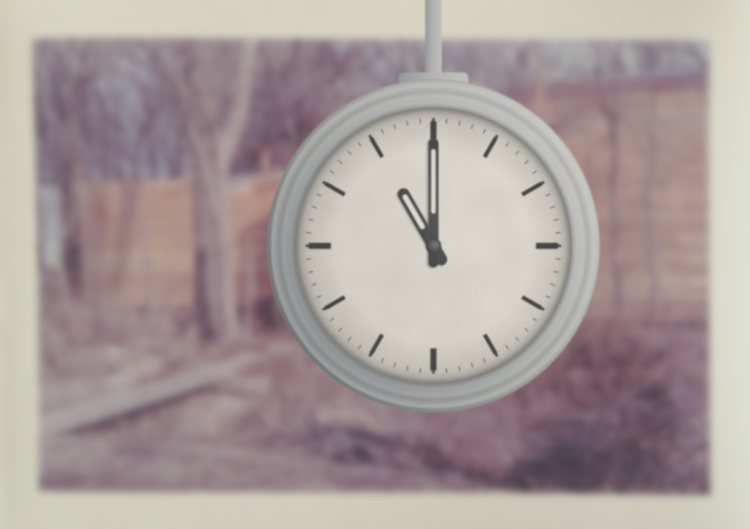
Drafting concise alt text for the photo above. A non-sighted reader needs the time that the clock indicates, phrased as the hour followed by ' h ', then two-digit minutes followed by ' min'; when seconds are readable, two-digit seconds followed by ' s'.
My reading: 11 h 00 min
